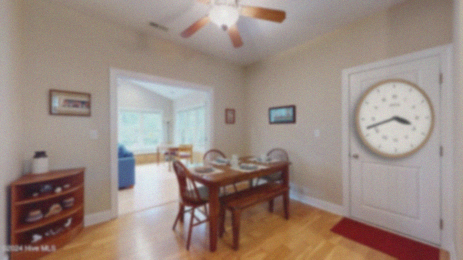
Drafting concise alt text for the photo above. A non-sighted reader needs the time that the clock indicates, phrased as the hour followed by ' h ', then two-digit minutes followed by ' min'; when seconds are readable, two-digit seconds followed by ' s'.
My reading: 3 h 42 min
